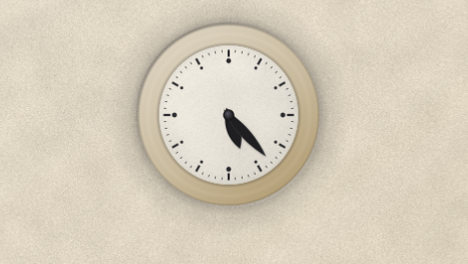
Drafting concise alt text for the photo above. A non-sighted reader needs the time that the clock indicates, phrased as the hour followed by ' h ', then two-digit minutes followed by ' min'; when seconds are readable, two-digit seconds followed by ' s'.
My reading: 5 h 23 min
